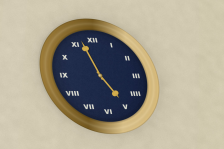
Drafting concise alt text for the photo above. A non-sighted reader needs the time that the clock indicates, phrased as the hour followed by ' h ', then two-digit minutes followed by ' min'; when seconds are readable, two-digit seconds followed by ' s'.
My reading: 4 h 57 min
